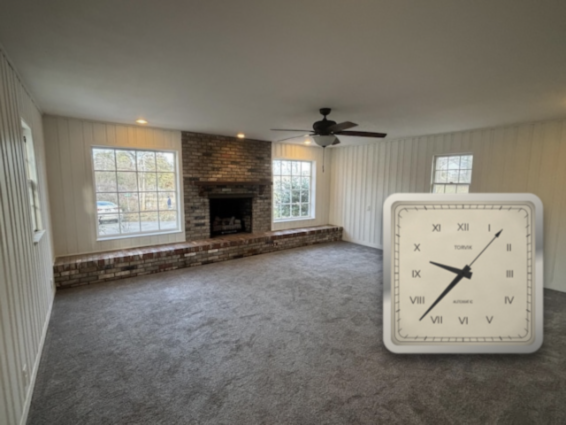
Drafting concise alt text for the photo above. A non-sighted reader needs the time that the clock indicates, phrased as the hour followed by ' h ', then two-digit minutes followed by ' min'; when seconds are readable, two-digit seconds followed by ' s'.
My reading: 9 h 37 min 07 s
